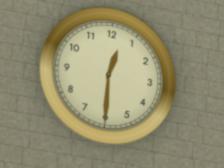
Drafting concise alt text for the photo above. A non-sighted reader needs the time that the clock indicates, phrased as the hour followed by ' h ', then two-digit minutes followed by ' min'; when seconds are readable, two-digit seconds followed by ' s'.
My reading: 12 h 30 min
